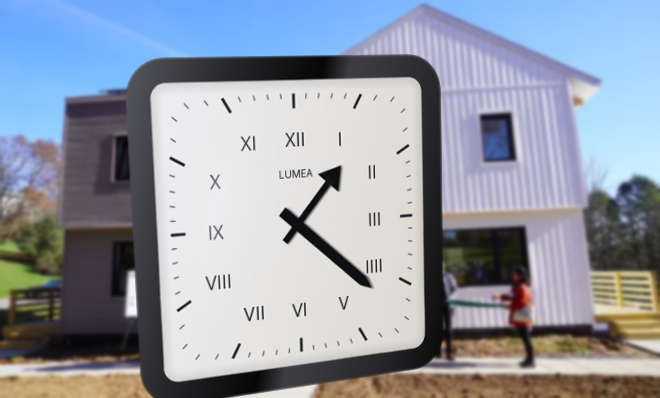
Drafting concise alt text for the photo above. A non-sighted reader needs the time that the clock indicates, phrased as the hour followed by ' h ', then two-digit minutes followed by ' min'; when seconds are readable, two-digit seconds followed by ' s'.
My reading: 1 h 22 min
